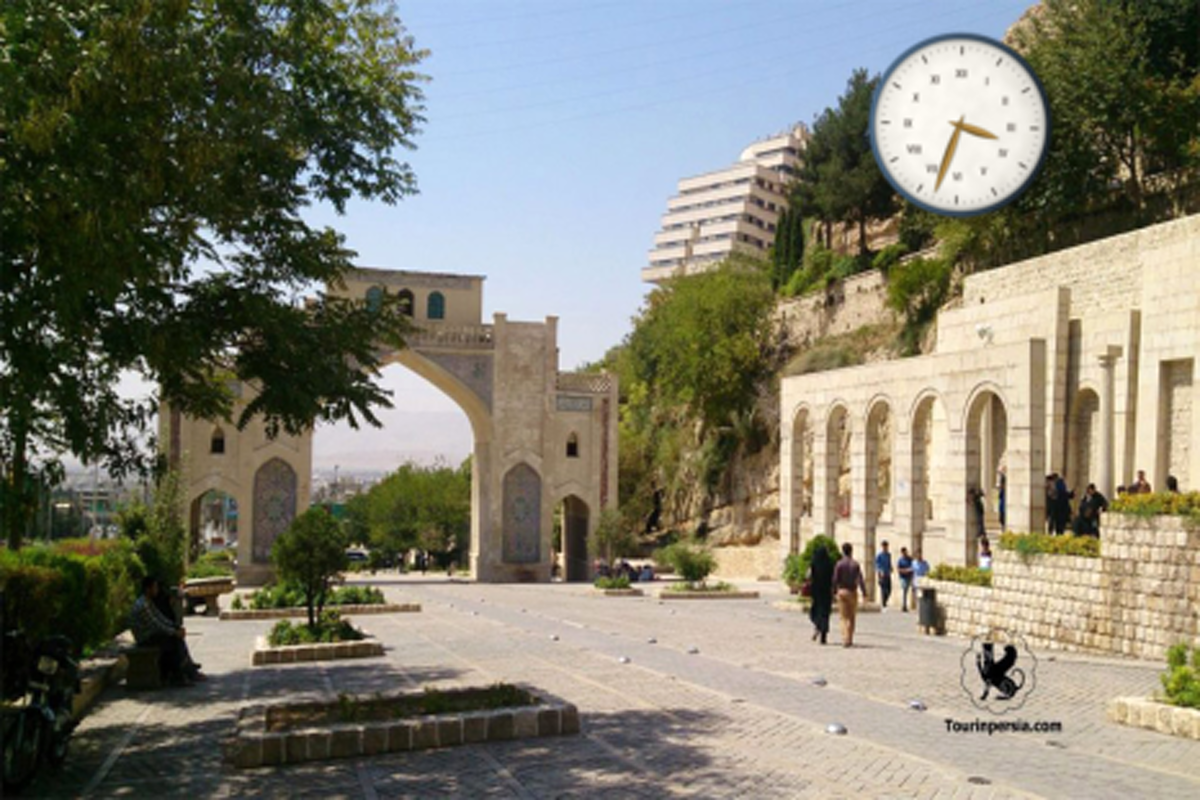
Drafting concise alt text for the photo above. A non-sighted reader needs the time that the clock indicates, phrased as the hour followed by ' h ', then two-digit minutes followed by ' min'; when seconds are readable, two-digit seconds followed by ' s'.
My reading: 3 h 33 min
